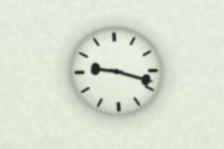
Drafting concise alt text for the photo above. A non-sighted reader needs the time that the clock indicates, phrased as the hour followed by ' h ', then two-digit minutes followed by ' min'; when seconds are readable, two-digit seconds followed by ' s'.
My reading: 9 h 18 min
